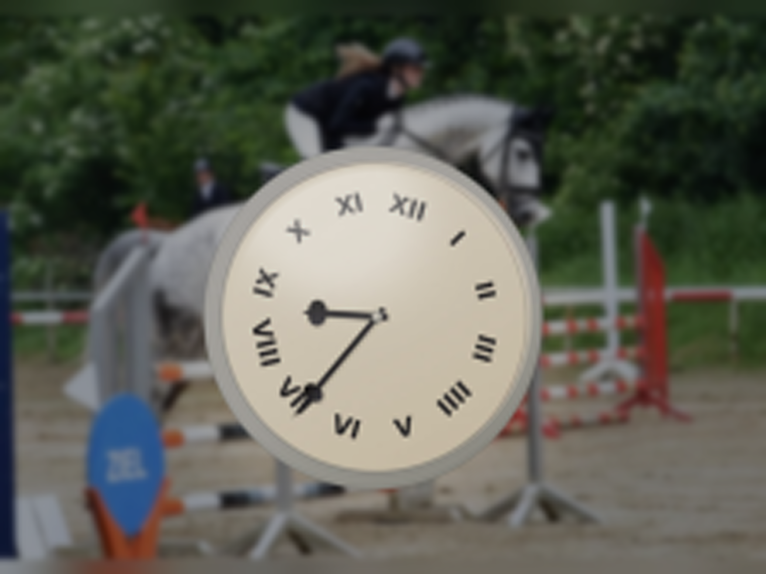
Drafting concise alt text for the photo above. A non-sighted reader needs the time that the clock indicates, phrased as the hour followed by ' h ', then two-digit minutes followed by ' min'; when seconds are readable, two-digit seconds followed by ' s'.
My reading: 8 h 34 min
